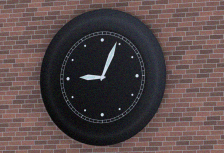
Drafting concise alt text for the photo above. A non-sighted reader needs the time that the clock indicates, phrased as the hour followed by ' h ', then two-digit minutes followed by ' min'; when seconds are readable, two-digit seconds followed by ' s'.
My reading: 9 h 04 min
